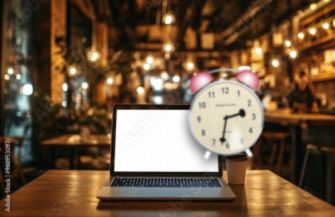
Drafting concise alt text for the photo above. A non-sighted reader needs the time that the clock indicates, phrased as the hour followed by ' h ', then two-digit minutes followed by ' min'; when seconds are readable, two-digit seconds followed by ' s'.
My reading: 2 h 32 min
